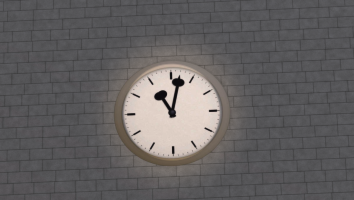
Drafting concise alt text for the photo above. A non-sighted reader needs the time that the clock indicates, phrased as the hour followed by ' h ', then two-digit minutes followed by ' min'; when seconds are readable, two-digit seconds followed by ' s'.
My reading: 11 h 02 min
